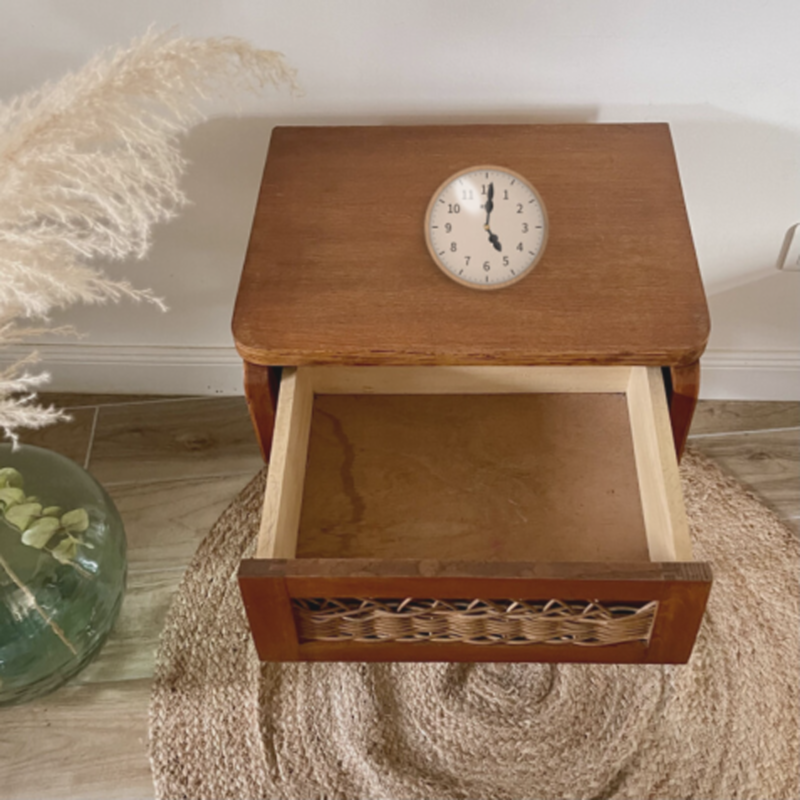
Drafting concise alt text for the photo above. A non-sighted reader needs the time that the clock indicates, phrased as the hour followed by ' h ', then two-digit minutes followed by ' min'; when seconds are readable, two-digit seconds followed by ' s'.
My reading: 5 h 01 min
